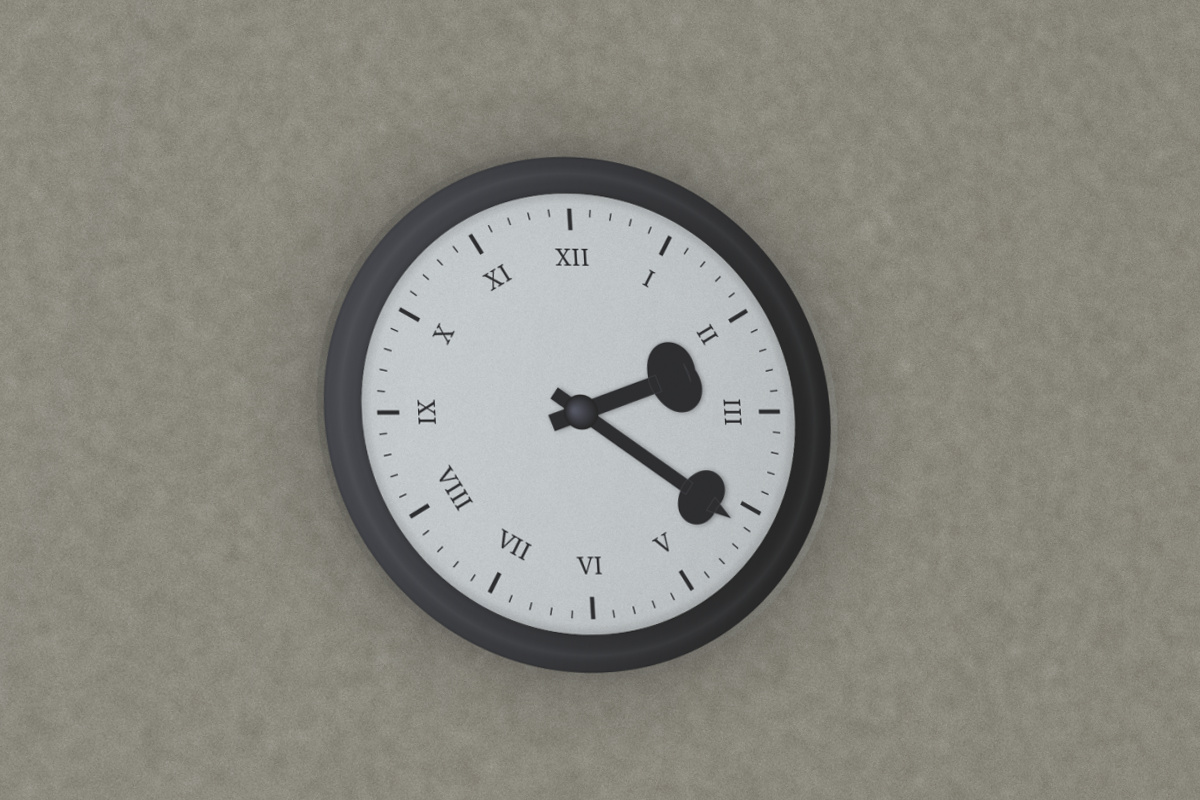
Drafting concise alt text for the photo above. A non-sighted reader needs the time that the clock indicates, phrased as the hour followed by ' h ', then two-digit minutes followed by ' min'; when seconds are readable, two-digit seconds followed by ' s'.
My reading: 2 h 21 min
